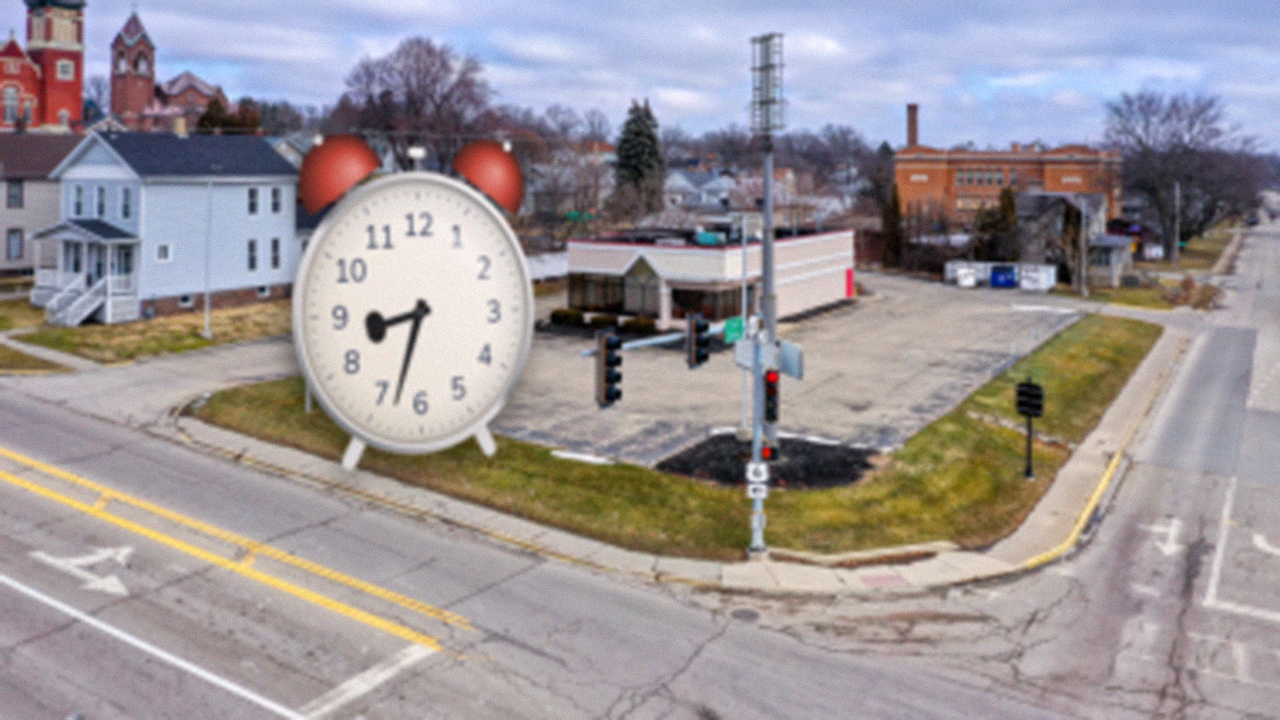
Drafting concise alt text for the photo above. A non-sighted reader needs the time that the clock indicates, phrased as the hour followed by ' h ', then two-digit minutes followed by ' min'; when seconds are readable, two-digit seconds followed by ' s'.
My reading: 8 h 33 min
